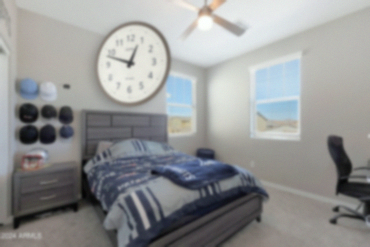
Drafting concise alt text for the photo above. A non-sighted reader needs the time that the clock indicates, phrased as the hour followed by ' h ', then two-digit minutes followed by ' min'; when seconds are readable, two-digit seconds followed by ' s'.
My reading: 12 h 48 min
